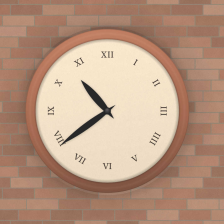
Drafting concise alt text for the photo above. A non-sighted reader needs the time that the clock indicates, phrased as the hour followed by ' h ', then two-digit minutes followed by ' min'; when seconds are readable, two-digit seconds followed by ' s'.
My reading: 10 h 39 min
